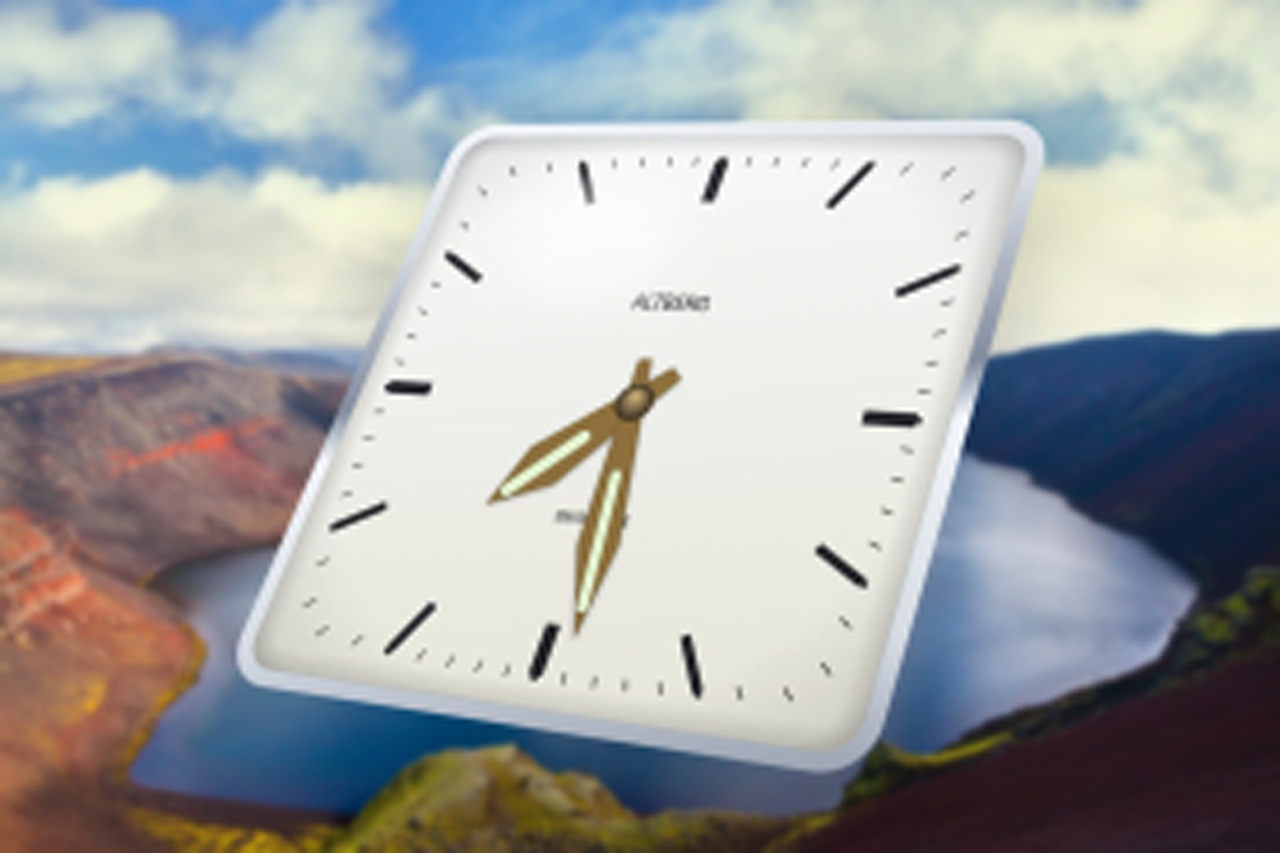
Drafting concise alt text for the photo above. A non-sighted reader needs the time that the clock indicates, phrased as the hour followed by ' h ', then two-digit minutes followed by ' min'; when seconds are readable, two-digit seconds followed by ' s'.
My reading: 7 h 29 min
